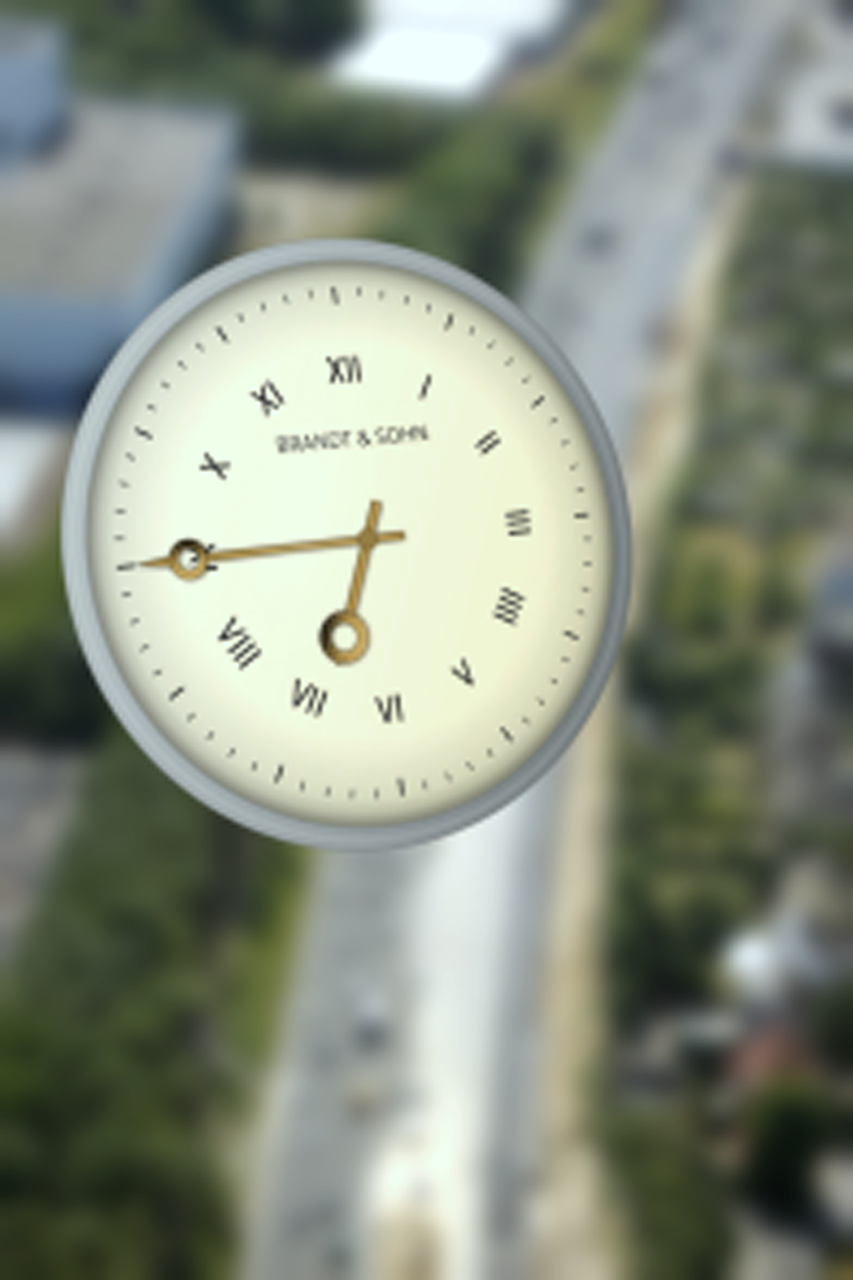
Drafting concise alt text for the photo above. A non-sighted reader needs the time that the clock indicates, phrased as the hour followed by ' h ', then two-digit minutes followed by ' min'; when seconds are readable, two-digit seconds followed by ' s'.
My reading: 6 h 45 min
